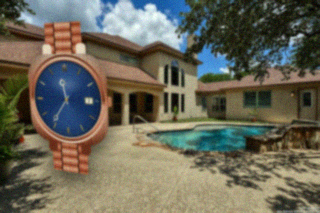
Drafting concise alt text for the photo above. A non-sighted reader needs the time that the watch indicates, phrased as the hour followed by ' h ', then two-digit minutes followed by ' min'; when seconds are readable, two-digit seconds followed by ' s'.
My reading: 11 h 36 min
